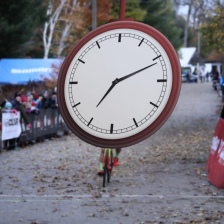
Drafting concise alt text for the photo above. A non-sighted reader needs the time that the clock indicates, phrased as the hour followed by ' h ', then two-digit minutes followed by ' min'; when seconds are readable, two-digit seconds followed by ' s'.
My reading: 7 h 11 min
